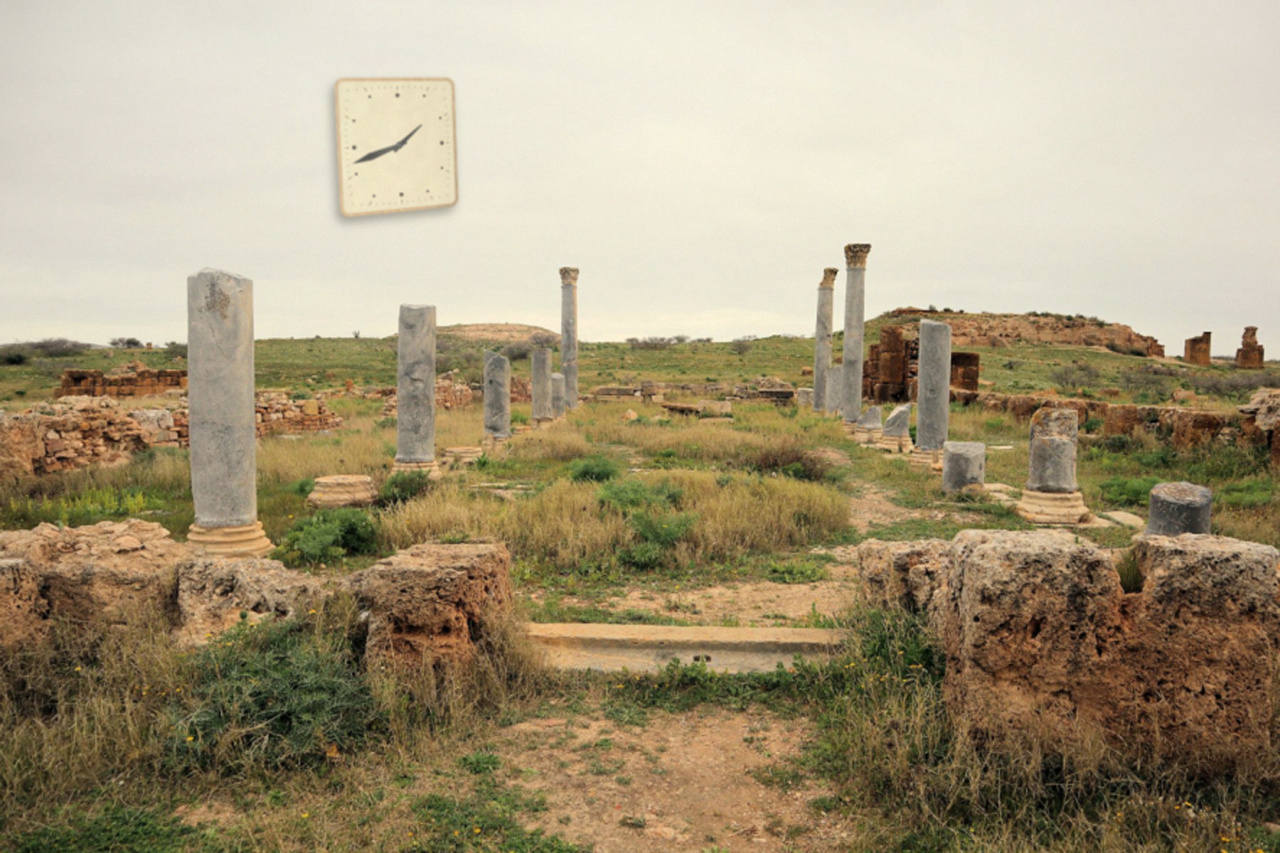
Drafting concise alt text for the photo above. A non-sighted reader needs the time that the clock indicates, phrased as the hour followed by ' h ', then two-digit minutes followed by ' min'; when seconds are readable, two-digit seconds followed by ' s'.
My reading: 1 h 42 min
